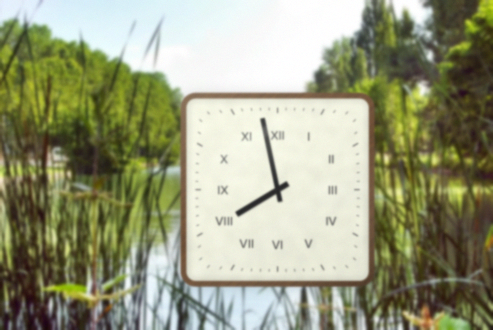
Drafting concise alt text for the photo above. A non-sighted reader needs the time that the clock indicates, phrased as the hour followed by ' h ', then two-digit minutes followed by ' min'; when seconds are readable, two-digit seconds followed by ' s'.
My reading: 7 h 58 min
